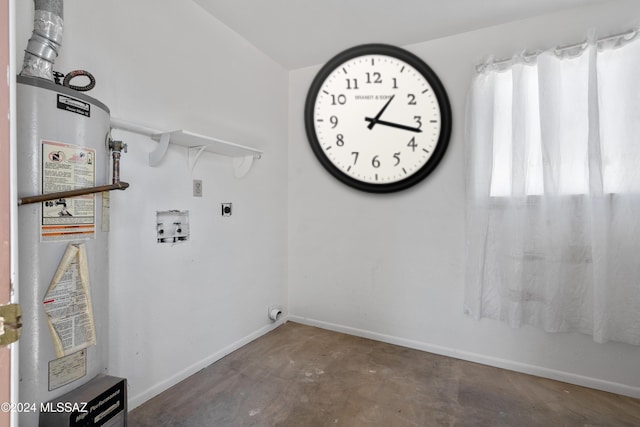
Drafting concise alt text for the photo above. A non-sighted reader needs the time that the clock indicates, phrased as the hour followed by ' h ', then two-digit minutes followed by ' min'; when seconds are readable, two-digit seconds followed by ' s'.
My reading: 1 h 17 min
